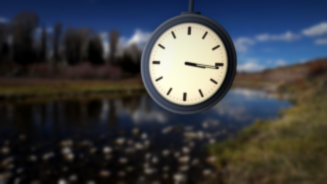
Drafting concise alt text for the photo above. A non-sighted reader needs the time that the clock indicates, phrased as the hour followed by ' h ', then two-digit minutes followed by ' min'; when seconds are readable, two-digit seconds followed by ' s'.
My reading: 3 h 16 min
